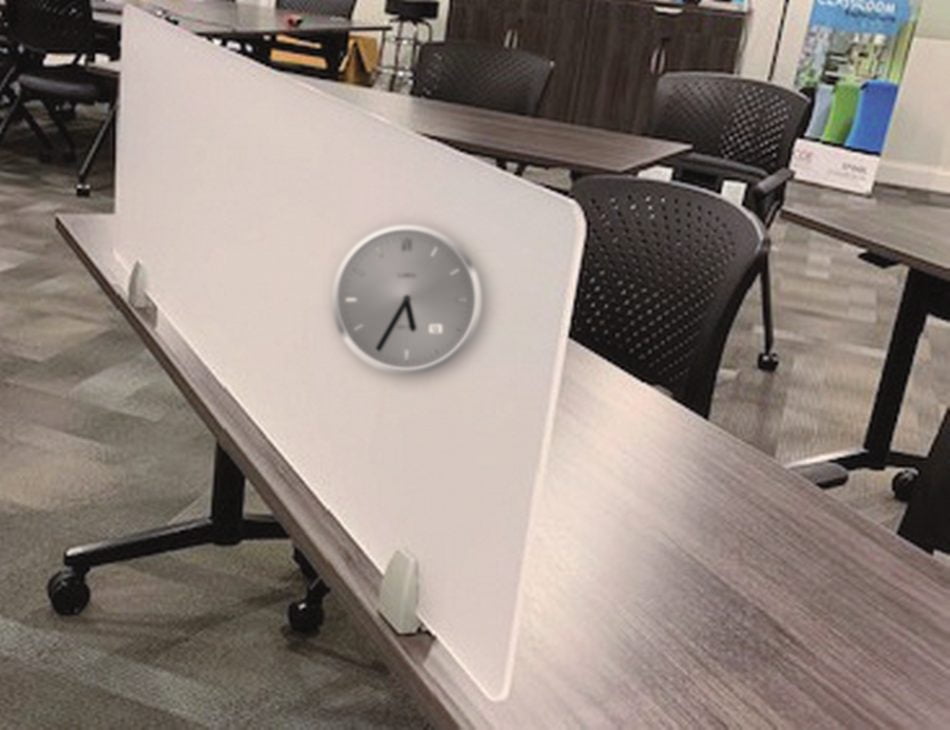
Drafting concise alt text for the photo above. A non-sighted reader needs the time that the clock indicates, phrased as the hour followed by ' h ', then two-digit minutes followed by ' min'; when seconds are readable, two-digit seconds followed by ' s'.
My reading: 5 h 35 min
